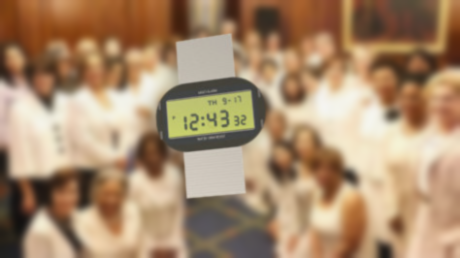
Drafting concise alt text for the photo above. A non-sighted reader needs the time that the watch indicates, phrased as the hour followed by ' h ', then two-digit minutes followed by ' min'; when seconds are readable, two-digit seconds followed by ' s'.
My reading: 12 h 43 min 32 s
